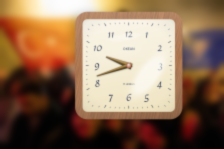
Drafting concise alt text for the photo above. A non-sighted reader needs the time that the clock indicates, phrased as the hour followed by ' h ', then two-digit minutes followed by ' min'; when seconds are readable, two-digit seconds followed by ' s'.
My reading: 9 h 42 min
